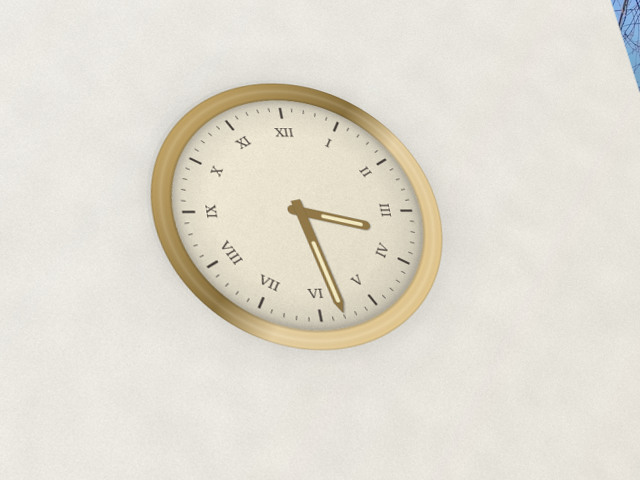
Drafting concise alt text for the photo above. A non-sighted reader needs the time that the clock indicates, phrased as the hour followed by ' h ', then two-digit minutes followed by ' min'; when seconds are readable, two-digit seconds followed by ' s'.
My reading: 3 h 28 min
